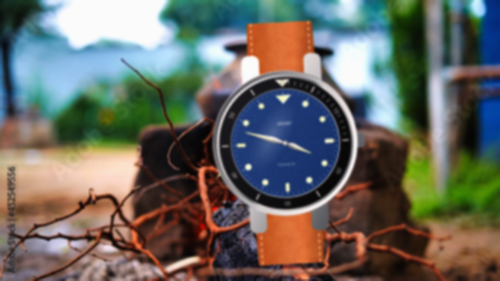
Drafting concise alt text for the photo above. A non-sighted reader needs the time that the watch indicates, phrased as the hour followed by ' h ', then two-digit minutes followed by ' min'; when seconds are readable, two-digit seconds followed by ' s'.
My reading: 3 h 48 min
